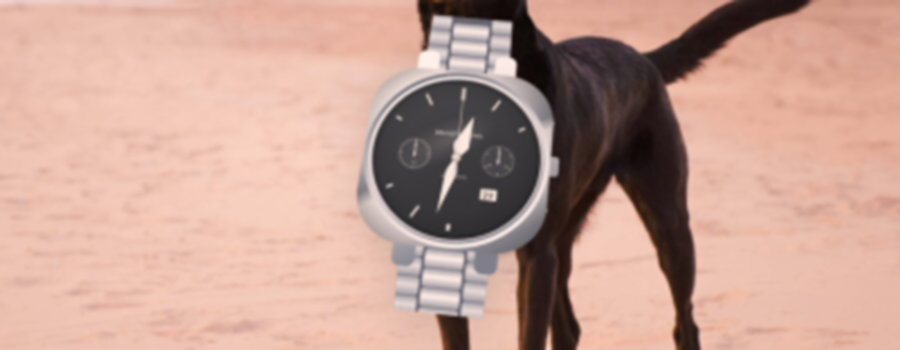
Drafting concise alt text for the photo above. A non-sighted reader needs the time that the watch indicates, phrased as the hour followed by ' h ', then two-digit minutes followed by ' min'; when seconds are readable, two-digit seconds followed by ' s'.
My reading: 12 h 32 min
